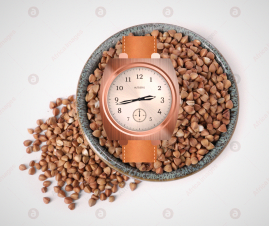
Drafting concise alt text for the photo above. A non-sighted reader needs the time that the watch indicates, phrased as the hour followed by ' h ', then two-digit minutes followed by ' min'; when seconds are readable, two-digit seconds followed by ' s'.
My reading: 2 h 43 min
